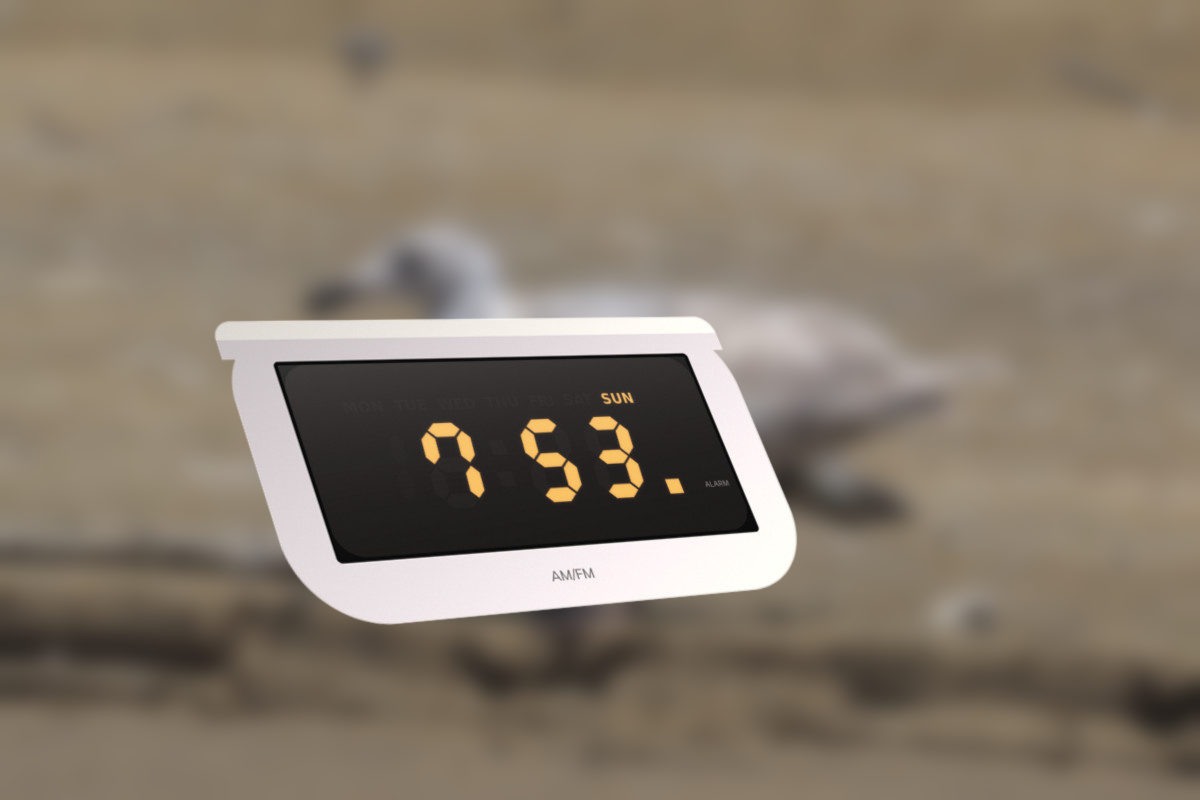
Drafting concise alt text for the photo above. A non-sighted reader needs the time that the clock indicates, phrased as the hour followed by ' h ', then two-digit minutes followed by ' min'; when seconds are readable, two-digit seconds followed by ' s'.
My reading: 7 h 53 min
